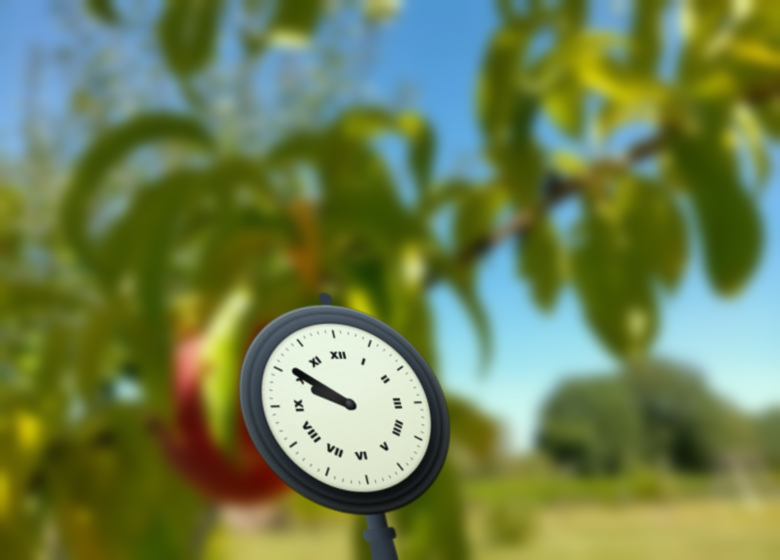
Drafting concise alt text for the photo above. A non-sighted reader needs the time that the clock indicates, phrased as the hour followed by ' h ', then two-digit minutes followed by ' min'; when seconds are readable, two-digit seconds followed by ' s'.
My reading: 9 h 51 min
